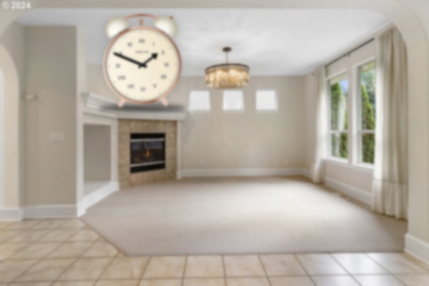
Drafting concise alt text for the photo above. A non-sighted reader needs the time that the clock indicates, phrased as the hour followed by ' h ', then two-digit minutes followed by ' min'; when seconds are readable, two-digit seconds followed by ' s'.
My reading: 1 h 49 min
